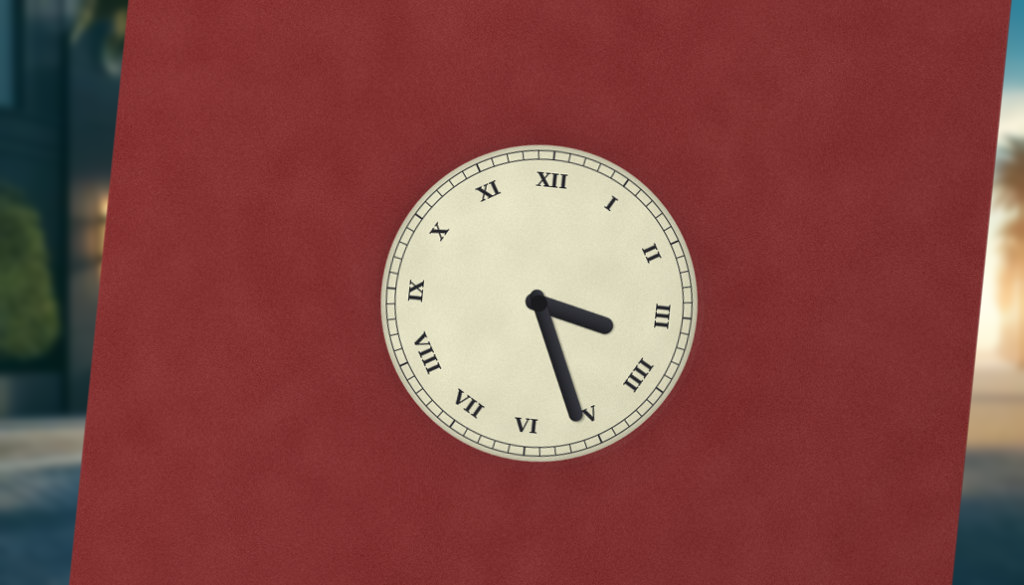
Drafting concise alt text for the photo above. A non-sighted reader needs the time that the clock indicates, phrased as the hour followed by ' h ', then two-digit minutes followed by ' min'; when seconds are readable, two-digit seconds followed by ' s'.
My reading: 3 h 26 min
